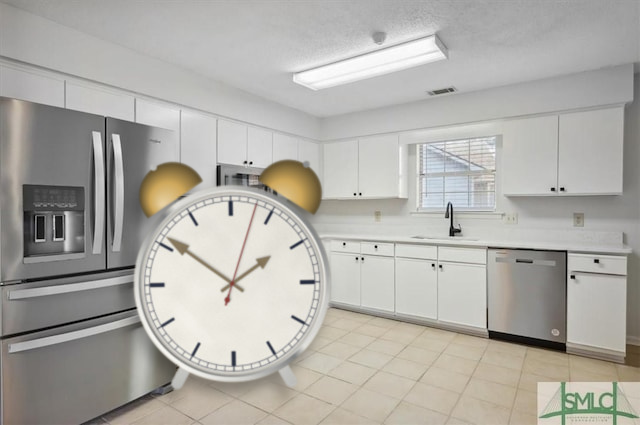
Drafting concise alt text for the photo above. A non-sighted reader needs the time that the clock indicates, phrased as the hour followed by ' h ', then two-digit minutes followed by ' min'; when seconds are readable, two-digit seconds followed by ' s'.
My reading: 1 h 51 min 03 s
